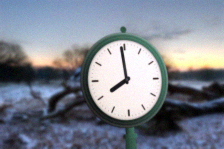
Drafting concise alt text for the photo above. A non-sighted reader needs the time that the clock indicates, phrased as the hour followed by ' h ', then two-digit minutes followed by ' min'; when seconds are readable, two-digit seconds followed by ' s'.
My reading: 7 h 59 min
